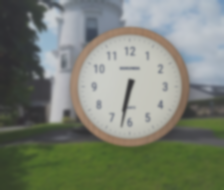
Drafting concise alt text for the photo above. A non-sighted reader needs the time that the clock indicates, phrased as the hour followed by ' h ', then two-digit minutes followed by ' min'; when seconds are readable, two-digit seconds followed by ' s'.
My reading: 6 h 32 min
